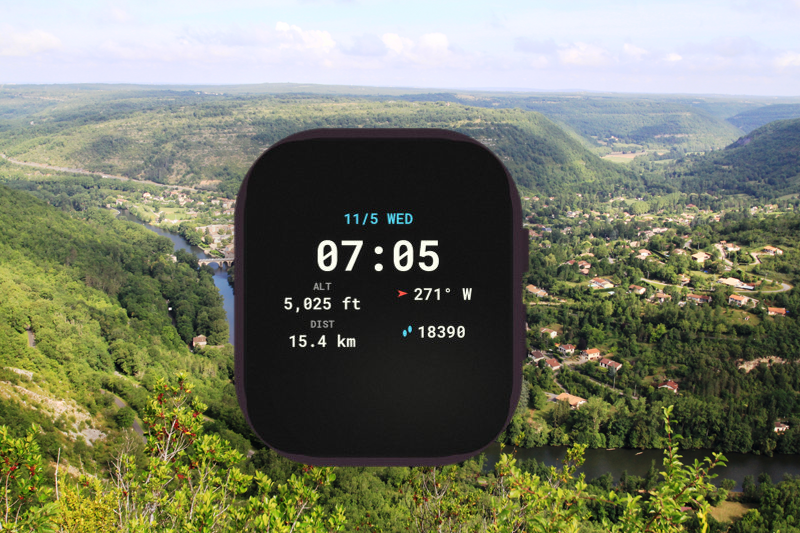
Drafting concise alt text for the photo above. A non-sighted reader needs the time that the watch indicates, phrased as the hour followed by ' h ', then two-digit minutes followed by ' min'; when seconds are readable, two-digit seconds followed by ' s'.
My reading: 7 h 05 min
